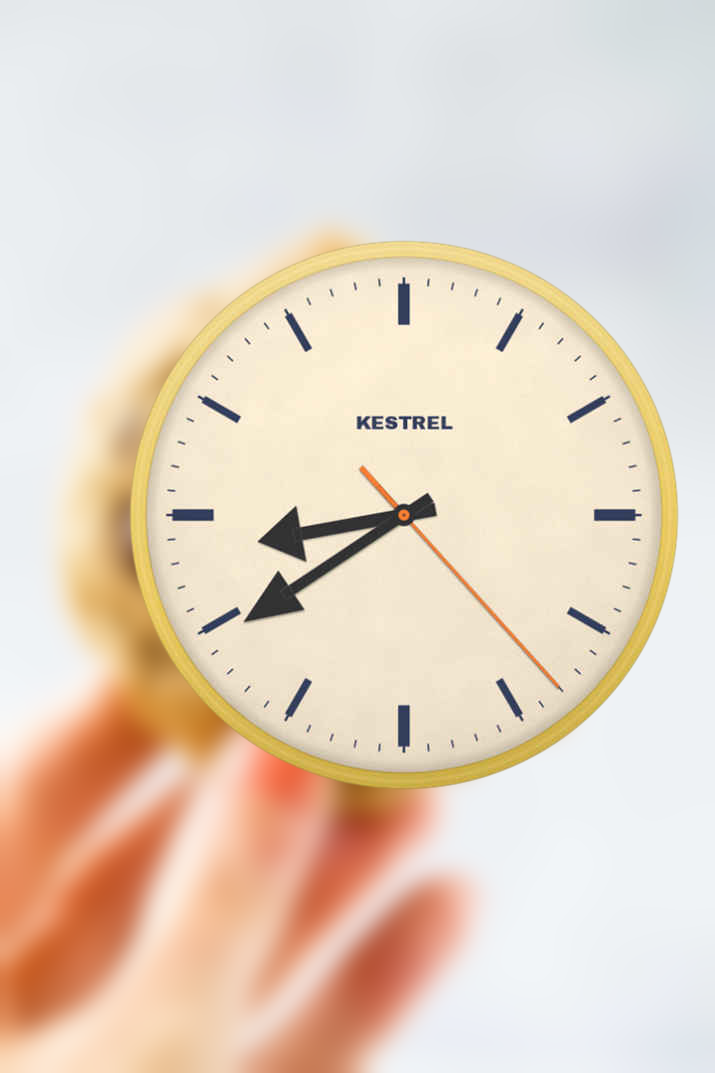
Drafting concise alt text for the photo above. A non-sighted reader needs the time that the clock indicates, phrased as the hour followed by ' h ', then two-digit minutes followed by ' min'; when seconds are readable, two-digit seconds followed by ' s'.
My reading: 8 h 39 min 23 s
